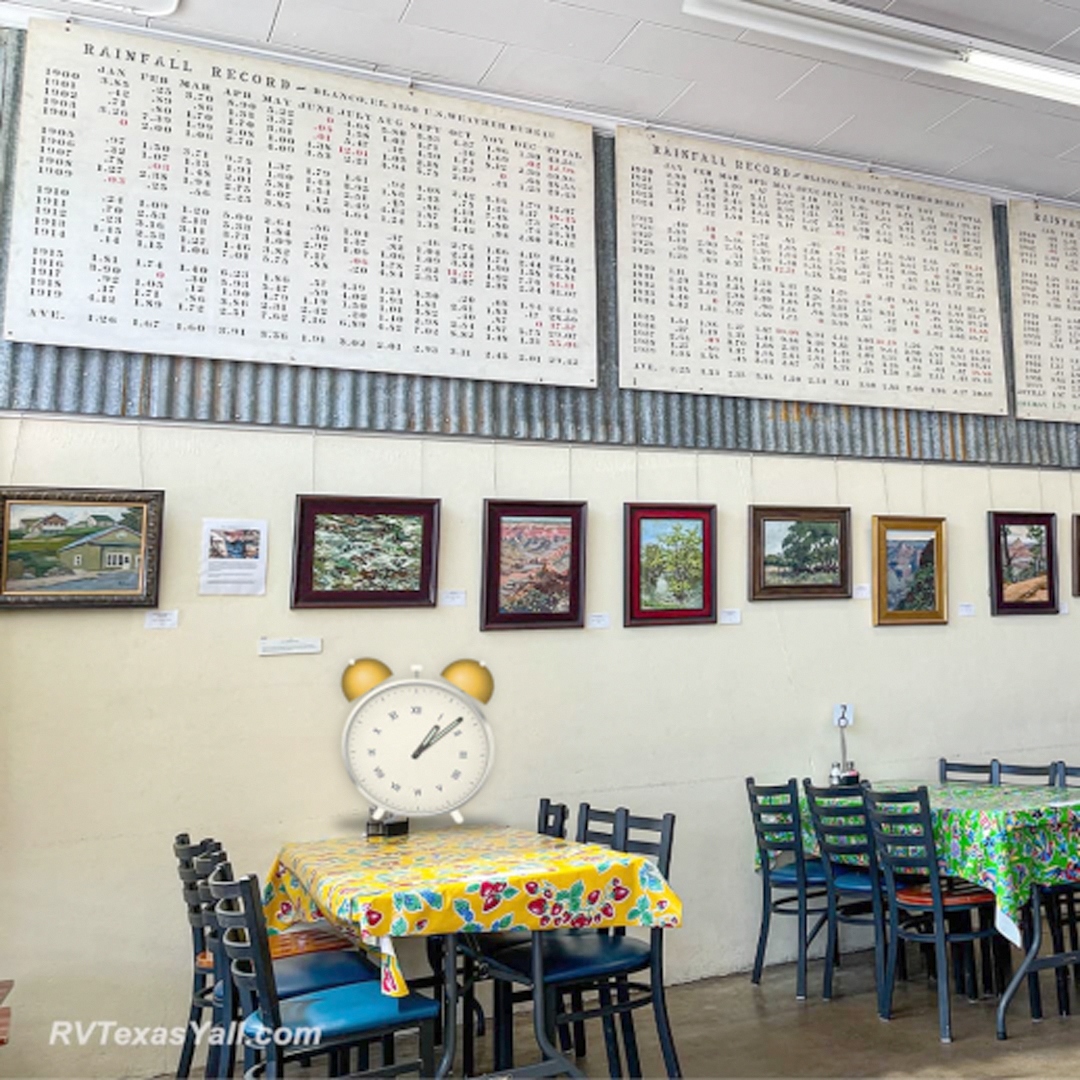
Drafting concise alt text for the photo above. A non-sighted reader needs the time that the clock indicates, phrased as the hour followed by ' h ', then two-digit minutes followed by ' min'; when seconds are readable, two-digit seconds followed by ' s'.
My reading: 1 h 08 min
